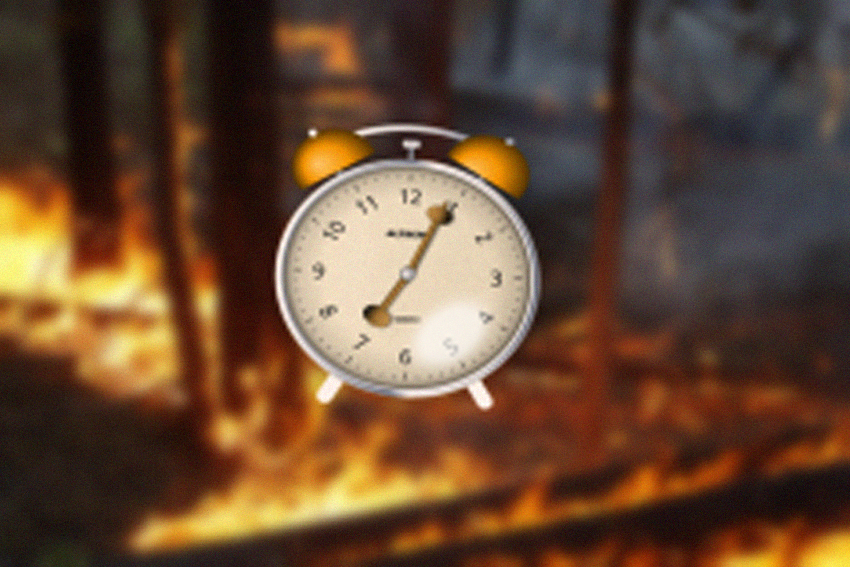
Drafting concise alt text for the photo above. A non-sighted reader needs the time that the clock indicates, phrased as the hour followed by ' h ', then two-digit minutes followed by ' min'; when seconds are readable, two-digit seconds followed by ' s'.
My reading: 7 h 04 min
